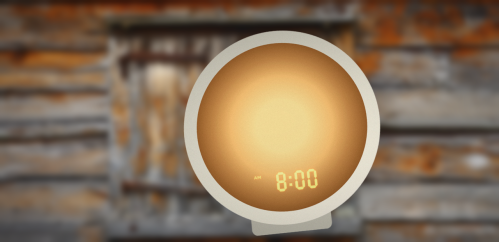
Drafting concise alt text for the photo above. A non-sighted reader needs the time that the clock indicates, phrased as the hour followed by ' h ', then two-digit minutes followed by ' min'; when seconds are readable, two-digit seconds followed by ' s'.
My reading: 8 h 00 min
